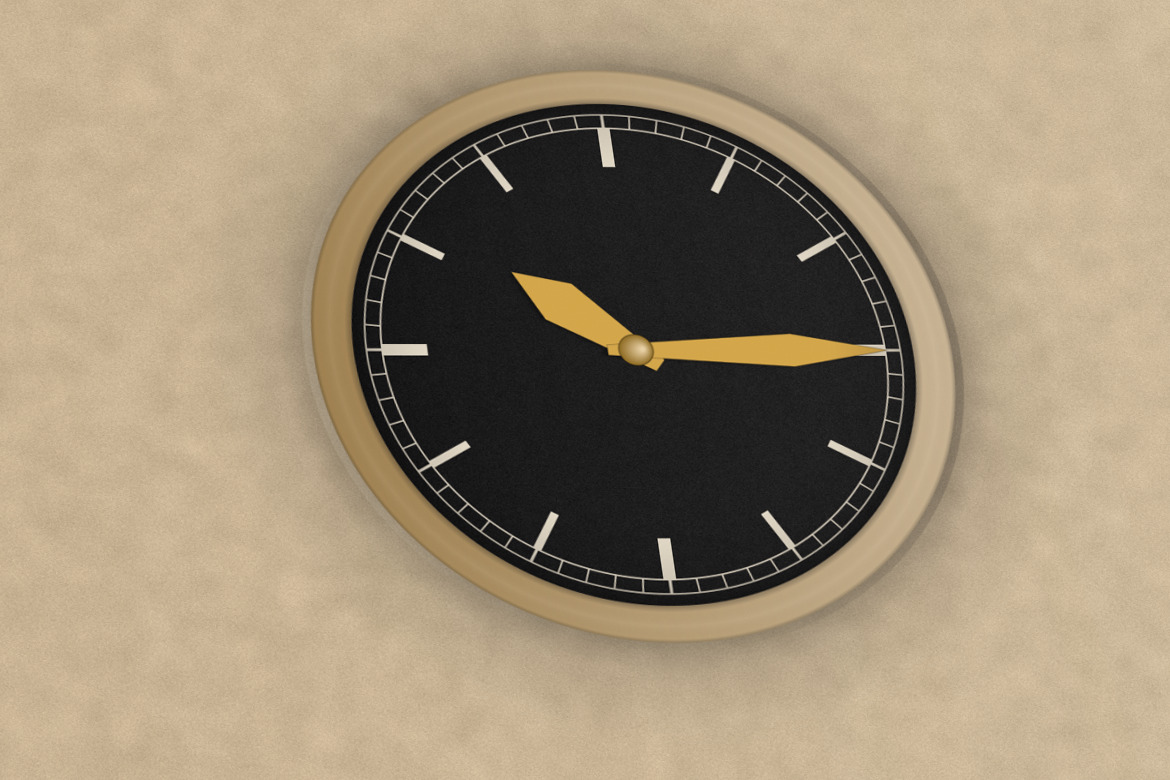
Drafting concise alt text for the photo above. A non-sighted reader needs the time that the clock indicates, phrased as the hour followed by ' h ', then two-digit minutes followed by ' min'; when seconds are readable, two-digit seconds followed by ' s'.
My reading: 10 h 15 min
